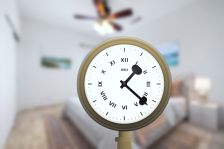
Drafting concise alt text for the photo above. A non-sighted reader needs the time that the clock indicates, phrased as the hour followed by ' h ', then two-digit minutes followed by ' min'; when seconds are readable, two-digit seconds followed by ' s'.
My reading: 1 h 22 min
